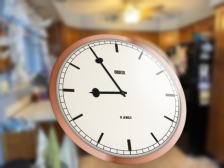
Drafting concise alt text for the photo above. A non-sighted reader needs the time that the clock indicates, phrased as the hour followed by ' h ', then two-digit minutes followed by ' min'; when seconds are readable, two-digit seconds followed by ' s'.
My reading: 8 h 55 min
